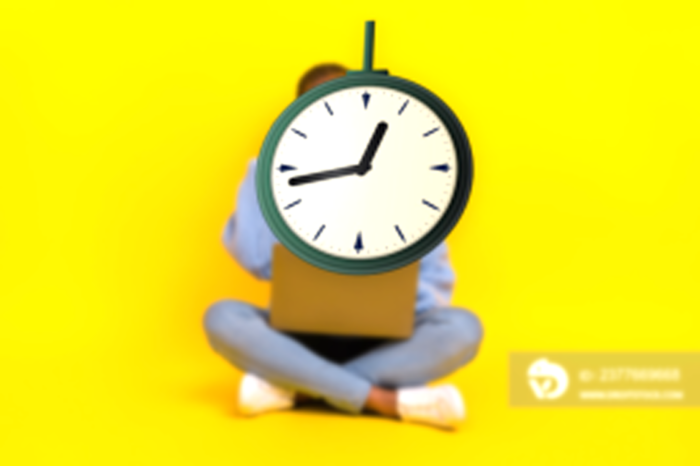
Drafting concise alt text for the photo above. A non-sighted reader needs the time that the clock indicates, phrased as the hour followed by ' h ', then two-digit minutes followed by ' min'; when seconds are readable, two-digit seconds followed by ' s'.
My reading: 12 h 43 min
